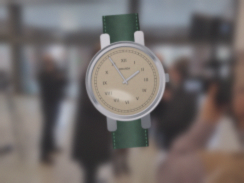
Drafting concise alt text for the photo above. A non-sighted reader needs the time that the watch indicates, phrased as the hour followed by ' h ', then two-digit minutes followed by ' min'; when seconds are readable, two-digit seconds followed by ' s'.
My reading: 1 h 55 min
